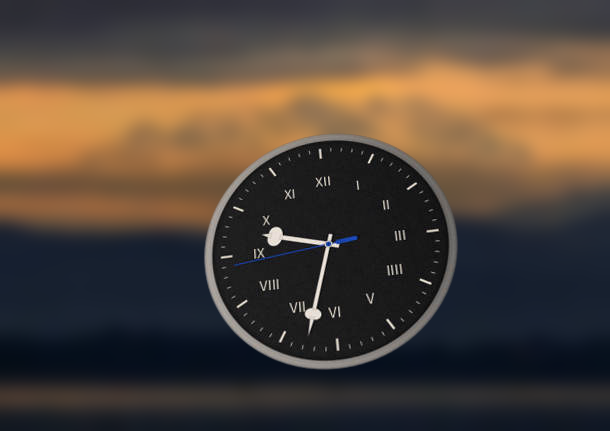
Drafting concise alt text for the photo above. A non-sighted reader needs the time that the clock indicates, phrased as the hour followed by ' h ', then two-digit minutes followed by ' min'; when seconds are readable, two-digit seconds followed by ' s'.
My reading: 9 h 32 min 44 s
